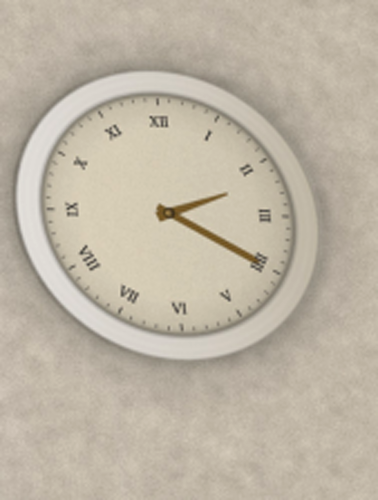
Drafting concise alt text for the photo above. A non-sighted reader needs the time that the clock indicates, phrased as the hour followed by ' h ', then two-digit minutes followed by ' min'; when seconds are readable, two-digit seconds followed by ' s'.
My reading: 2 h 20 min
